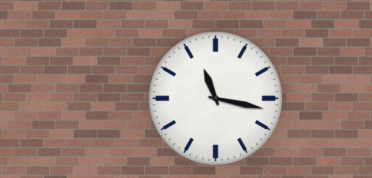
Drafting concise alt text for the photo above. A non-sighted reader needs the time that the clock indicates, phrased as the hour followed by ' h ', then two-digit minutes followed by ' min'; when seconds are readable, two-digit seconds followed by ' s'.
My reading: 11 h 17 min
